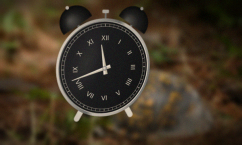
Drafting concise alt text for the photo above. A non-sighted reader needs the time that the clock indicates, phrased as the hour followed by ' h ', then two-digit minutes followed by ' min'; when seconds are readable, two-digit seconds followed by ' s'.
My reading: 11 h 42 min
